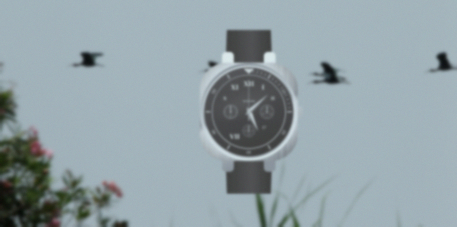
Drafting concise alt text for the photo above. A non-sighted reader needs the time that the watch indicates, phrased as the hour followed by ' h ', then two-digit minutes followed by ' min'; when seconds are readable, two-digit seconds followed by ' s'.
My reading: 5 h 08 min
